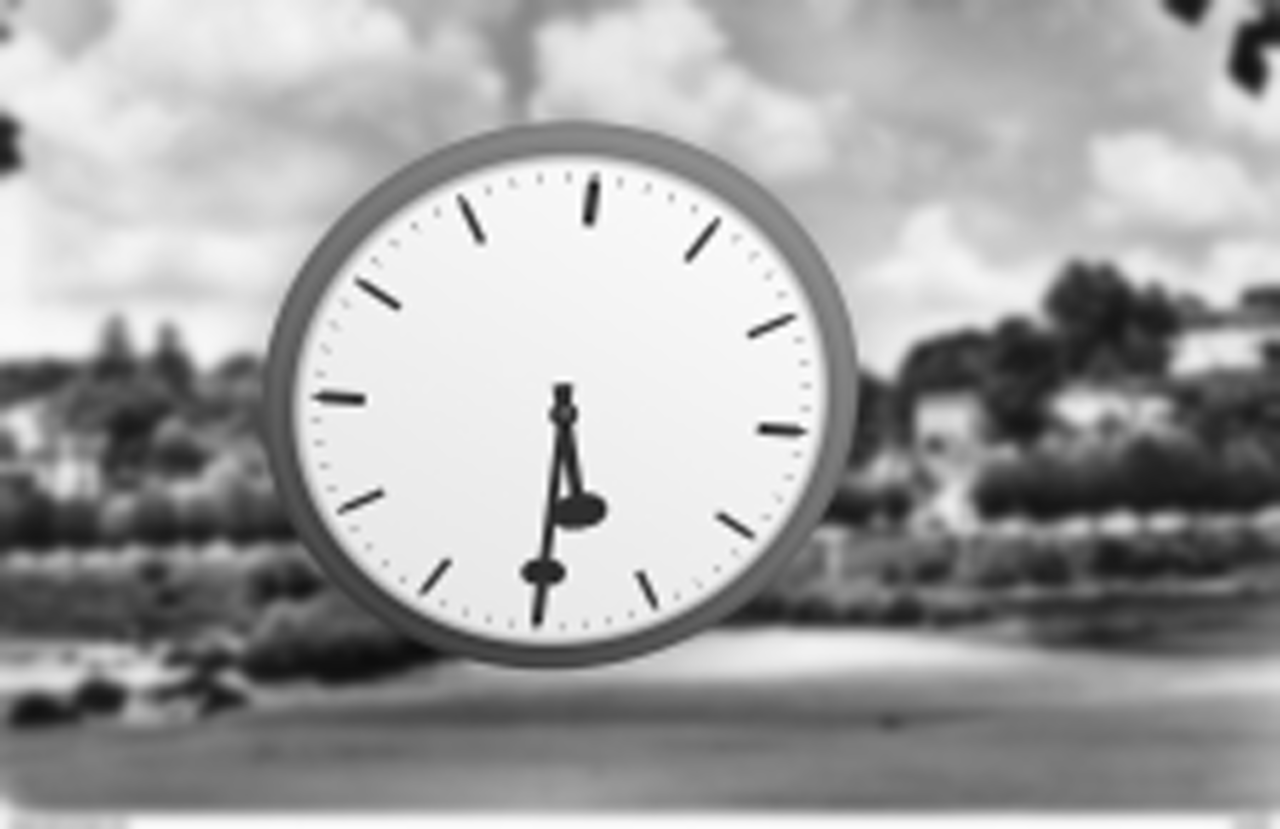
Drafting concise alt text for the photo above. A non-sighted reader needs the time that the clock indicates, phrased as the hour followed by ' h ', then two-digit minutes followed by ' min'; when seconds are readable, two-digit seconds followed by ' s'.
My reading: 5 h 30 min
